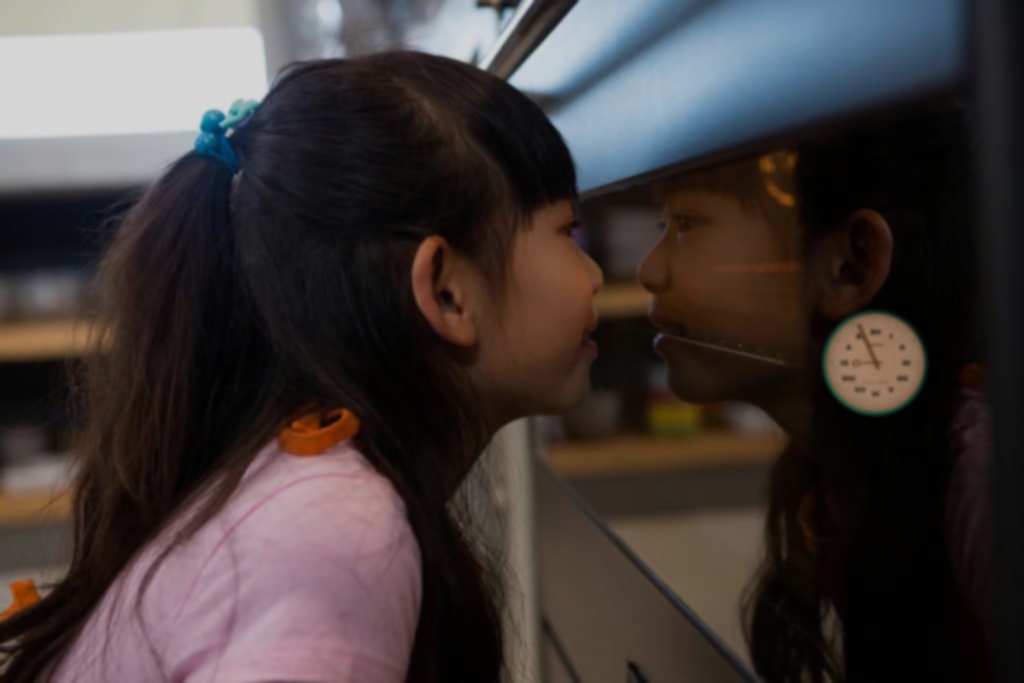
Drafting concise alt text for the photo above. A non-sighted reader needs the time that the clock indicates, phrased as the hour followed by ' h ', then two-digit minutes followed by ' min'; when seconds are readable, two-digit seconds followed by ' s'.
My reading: 8 h 56 min
